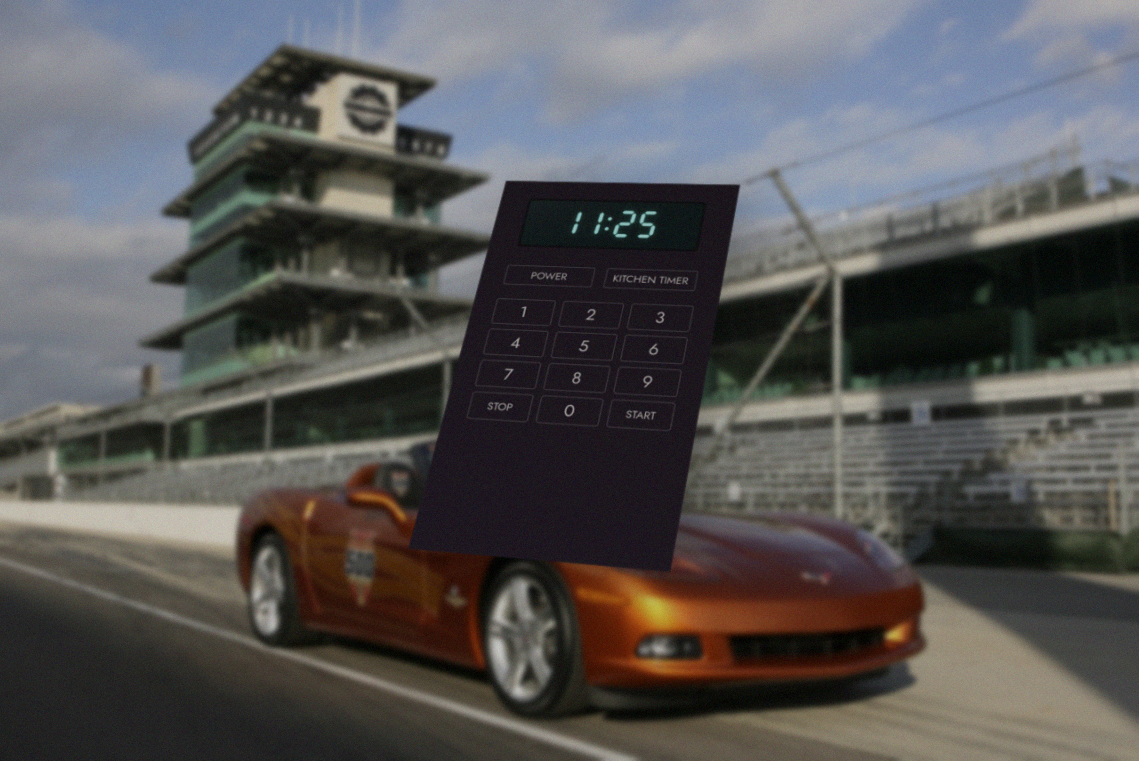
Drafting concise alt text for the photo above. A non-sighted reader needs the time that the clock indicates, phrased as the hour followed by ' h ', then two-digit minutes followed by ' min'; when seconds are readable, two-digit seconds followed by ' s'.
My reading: 11 h 25 min
